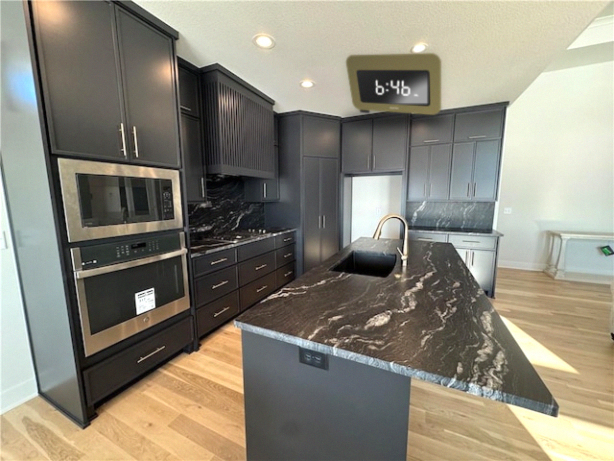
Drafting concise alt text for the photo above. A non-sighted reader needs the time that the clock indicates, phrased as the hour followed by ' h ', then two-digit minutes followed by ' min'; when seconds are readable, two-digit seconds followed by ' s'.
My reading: 6 h 46 min
